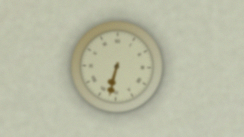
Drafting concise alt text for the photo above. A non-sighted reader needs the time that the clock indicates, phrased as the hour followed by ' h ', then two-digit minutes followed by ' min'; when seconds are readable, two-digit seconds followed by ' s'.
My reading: 6 h 32 min
